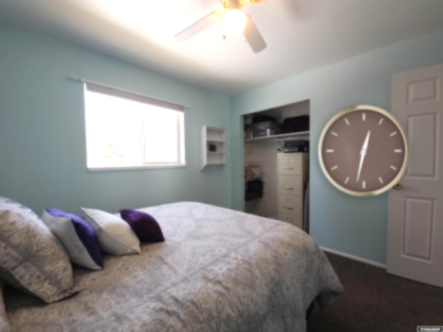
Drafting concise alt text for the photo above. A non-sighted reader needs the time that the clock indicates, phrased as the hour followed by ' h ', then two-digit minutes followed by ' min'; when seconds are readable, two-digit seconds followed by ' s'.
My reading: 12 h 32 min
